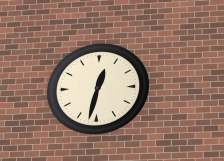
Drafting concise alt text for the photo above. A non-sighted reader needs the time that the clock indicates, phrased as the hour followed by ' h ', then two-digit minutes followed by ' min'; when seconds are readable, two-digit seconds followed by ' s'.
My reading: 12 h 32 min
